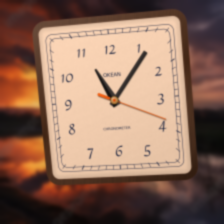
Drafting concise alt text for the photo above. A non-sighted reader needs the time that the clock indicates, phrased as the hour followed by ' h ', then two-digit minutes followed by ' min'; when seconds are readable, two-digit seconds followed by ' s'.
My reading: 11 h 06 min 19 s
